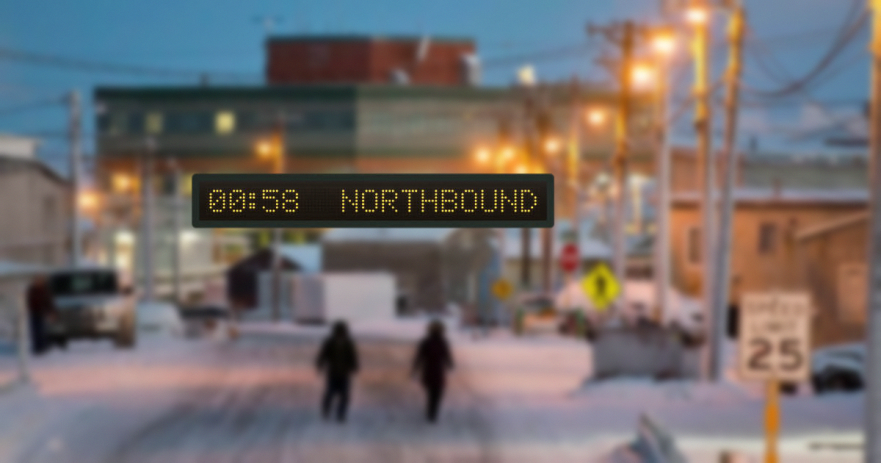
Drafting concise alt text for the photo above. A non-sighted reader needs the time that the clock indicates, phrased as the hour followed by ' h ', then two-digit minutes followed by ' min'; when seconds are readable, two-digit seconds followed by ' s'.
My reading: 0 h 58 min
